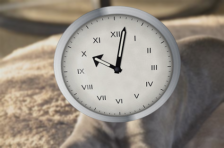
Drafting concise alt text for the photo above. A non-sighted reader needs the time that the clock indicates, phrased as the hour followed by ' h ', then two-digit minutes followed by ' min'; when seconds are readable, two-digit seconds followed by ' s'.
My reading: 10 h 02 min
